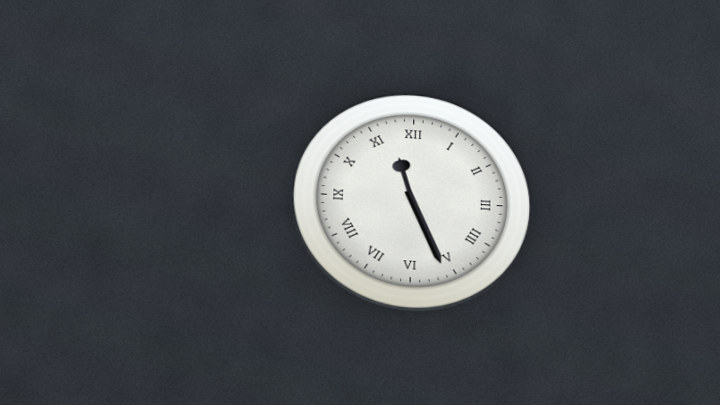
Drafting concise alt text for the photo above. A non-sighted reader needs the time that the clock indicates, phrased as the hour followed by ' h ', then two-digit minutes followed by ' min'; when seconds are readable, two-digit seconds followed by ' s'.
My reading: 11 h 26 min
